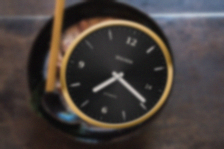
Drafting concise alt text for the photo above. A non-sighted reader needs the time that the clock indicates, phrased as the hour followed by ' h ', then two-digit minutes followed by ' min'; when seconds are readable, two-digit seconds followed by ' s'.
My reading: 7 h 19 min
